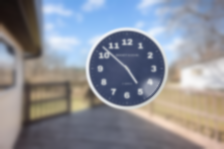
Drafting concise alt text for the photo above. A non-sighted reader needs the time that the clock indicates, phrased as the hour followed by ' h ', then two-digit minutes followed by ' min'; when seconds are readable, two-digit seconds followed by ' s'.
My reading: 4 h 52 min
